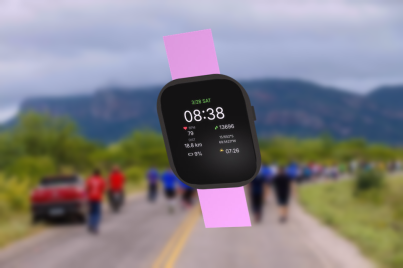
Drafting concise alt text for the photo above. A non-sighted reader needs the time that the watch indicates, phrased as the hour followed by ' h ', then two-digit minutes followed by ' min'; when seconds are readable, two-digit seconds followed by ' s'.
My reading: 8 h 38 min
